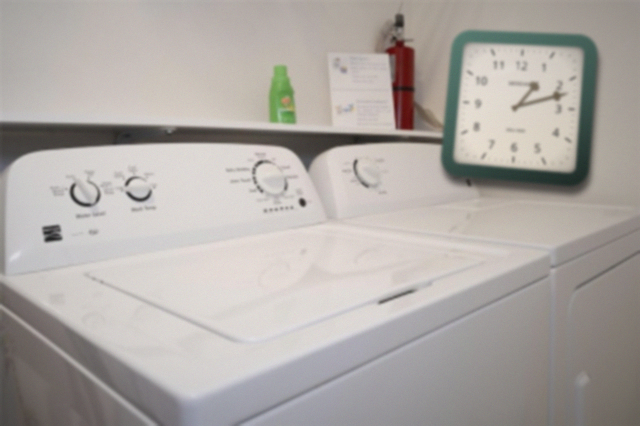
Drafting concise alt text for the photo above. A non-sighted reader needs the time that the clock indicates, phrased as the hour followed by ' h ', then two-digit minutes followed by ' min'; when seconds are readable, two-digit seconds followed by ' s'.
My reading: 1 h 12 min
